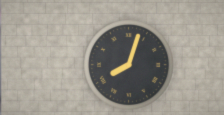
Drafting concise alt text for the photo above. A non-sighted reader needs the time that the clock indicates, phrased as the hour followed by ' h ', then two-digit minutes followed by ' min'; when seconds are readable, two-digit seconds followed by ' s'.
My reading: 8 h 03 min
